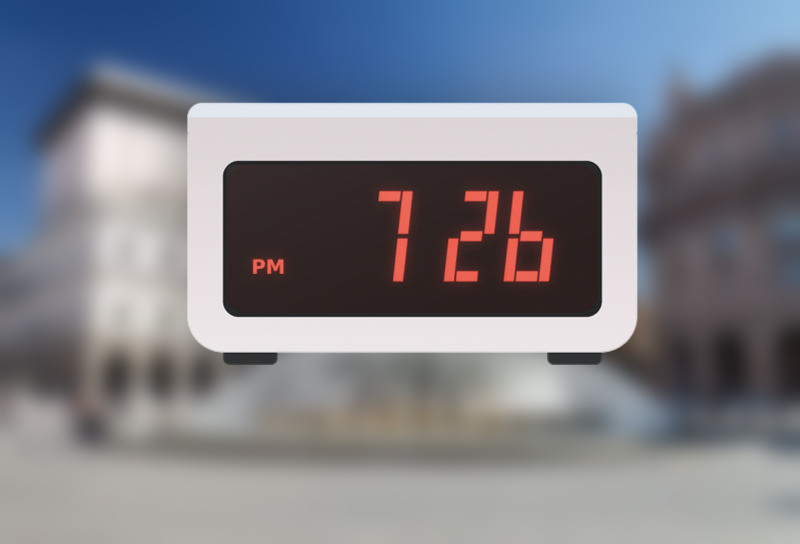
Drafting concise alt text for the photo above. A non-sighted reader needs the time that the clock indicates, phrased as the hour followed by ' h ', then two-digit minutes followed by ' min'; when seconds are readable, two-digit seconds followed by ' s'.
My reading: 7 h 26 min
